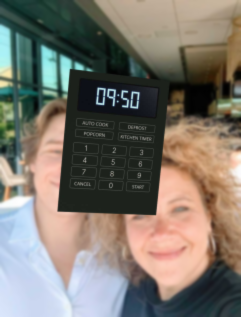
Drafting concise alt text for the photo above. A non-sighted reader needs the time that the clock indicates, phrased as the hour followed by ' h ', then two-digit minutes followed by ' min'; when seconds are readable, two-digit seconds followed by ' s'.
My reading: 9 h 50 min
